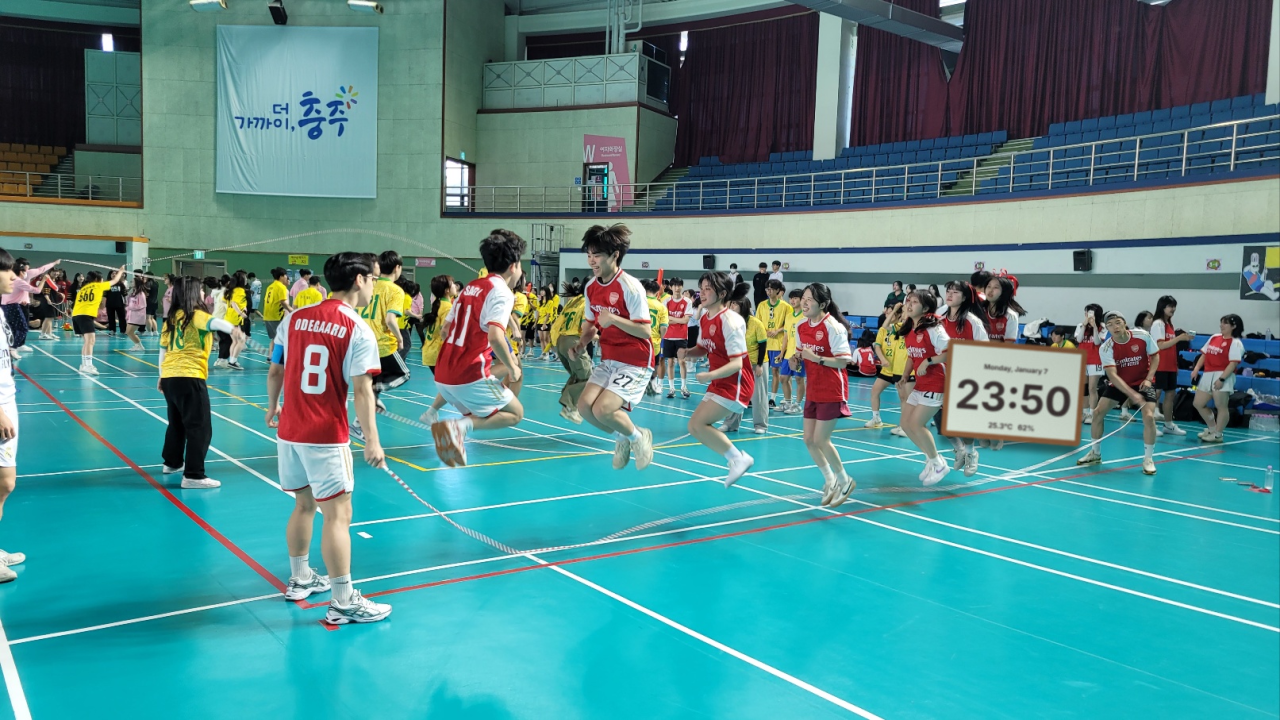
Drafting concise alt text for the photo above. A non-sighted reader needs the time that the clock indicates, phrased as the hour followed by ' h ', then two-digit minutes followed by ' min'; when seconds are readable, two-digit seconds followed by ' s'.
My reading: 23 h 50 min
